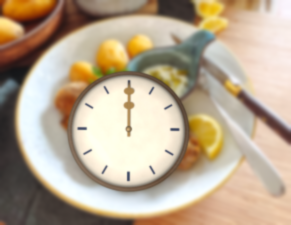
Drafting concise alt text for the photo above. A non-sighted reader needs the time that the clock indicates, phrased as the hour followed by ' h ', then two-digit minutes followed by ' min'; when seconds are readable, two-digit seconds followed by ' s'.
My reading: 12 h 00 min
